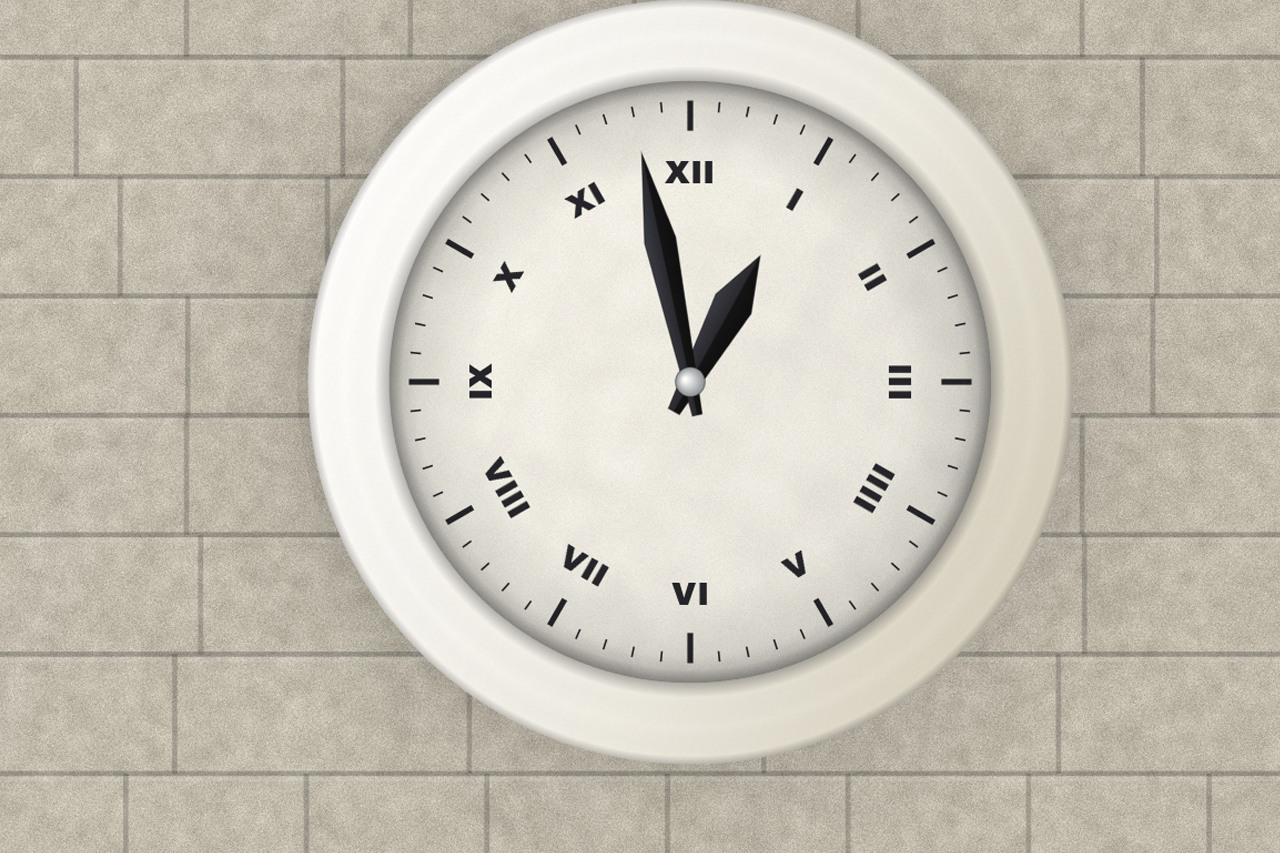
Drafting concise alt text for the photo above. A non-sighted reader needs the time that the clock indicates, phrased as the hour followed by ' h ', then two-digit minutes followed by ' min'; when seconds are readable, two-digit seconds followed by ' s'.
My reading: 12 h 58 min
